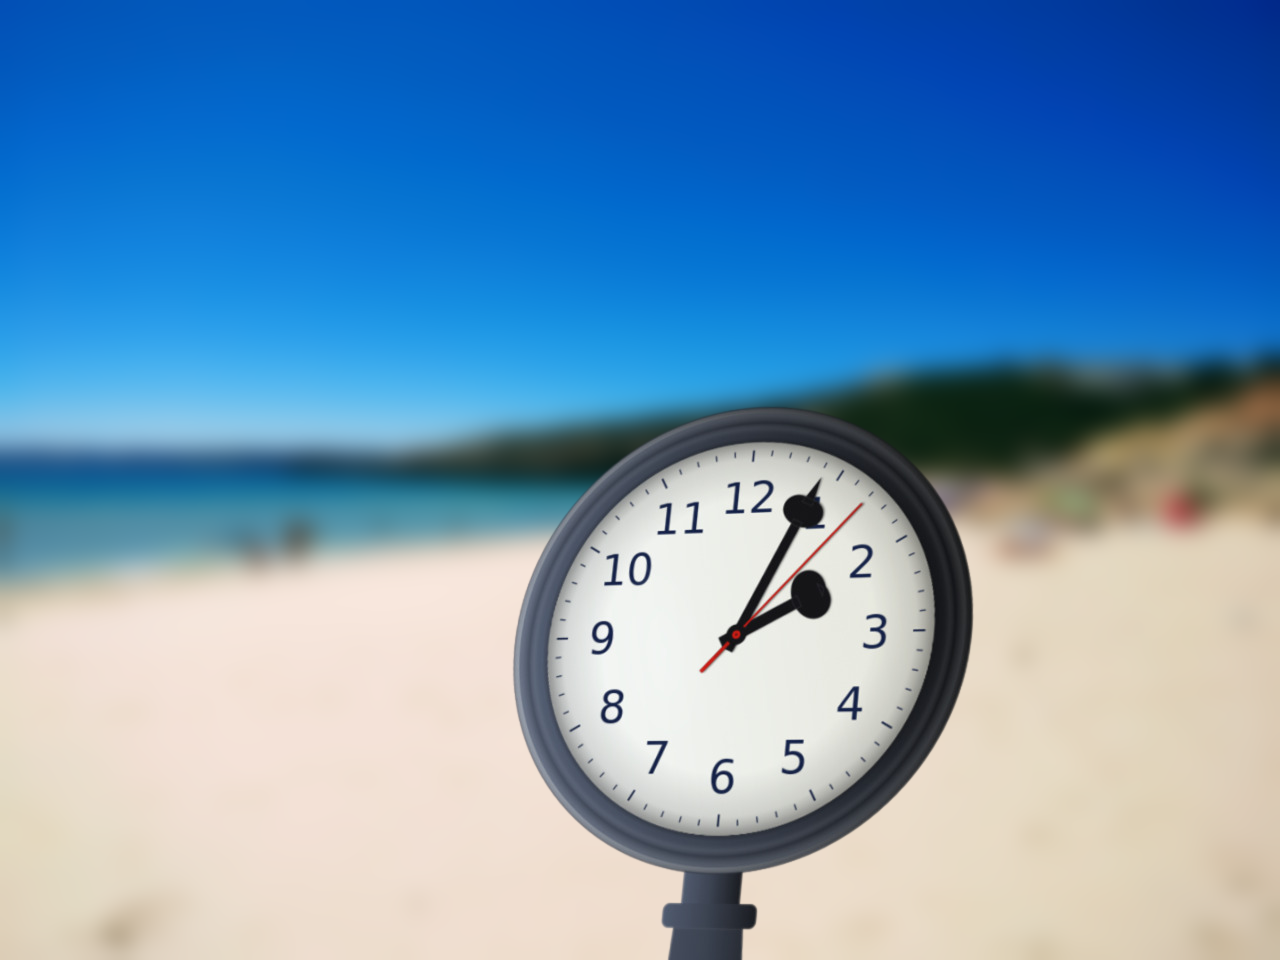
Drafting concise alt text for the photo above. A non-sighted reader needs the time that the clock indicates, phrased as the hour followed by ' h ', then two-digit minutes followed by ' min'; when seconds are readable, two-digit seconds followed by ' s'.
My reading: 2 h 04 min 07 s
